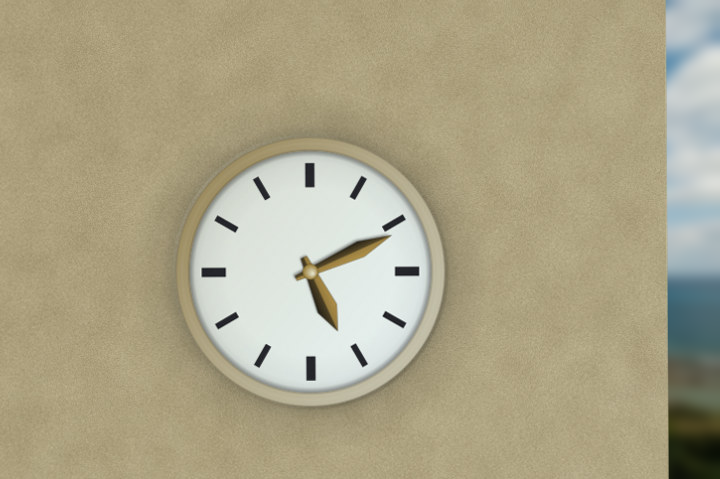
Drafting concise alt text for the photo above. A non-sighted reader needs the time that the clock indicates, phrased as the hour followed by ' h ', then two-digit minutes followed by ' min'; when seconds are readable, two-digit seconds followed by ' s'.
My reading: 5 h 11 min
